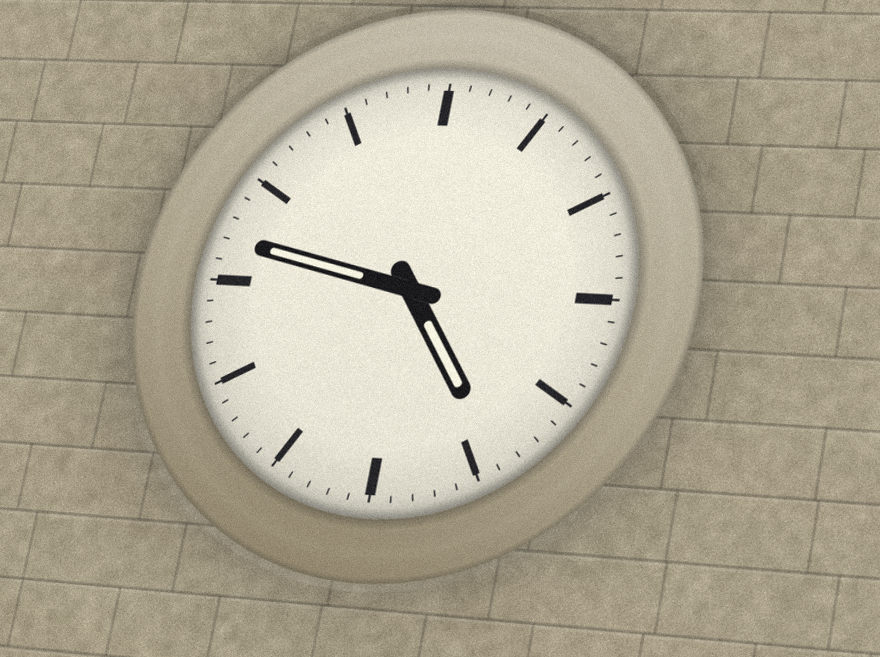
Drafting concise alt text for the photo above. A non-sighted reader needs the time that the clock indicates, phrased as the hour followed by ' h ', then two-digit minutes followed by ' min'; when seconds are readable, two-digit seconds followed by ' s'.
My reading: 4 h 47 min
